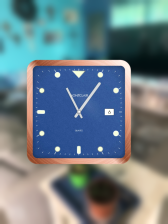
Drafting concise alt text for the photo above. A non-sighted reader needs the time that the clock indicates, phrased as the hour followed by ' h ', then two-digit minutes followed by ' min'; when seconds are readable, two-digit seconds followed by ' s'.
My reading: 11 h 06 min
